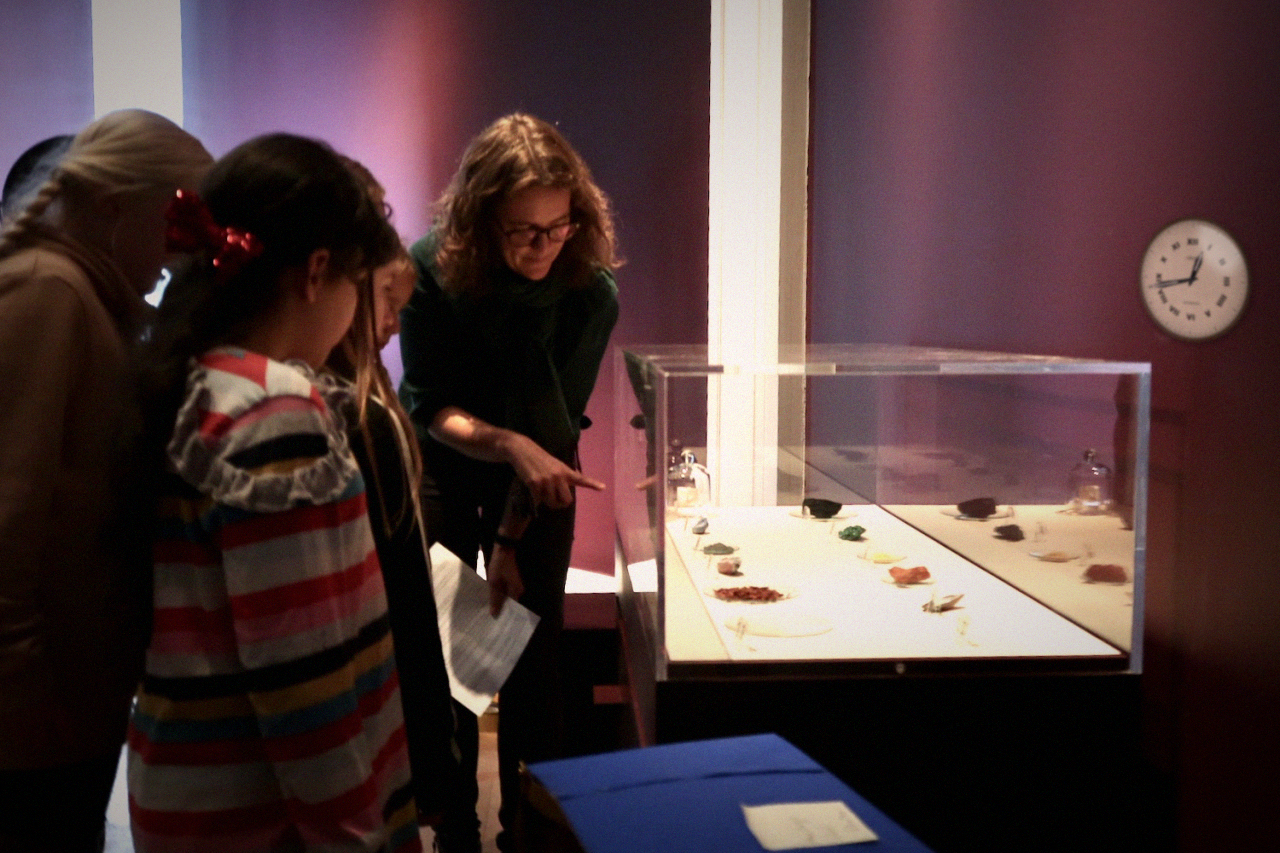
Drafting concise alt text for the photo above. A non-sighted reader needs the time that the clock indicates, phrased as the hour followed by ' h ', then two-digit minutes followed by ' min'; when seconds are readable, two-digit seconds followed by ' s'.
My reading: 12 h 43 min
